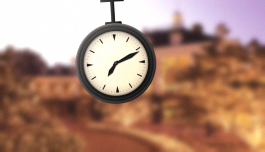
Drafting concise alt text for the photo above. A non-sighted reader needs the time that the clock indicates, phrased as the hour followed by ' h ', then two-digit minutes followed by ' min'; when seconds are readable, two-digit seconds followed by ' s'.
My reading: 7 h 11 min
